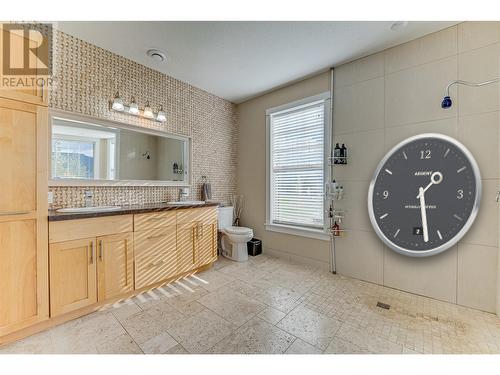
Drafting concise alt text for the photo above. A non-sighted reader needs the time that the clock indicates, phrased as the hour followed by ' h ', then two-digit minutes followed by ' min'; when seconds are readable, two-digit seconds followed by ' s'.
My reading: 1 h 28 min
